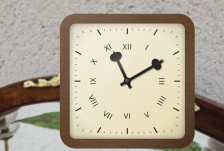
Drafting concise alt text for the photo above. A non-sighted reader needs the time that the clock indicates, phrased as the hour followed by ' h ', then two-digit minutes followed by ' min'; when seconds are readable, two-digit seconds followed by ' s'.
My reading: 11 h 10 min
